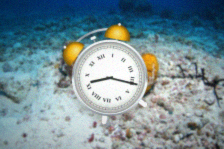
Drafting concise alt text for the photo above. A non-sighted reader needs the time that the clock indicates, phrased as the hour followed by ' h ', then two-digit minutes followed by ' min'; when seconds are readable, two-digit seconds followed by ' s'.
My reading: 9 h 21 min
